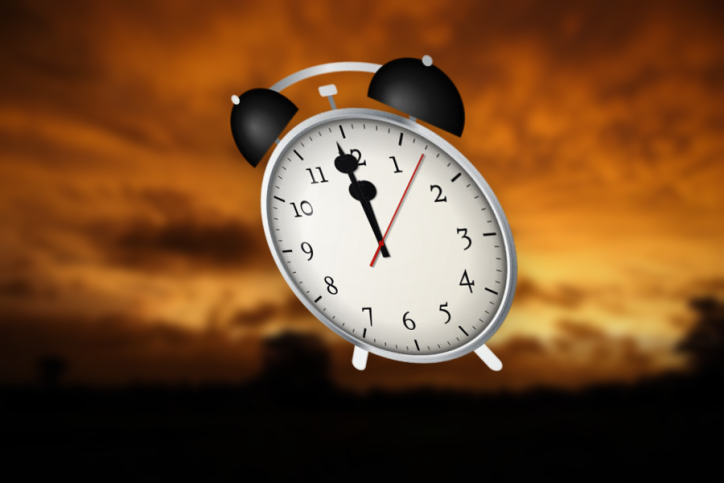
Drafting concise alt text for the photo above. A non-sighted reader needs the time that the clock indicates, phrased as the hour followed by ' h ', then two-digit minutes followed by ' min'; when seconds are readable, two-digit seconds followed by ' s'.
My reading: 11 h 59 min 07 s
